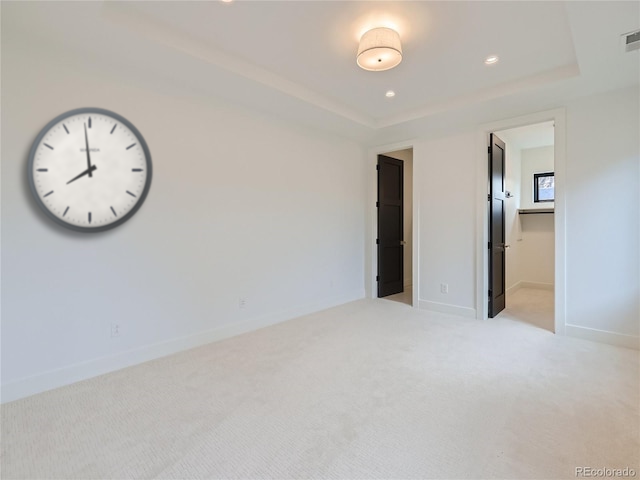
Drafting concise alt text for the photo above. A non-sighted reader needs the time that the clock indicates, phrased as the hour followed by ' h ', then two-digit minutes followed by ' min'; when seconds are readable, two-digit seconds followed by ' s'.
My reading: 7 h 59 min
